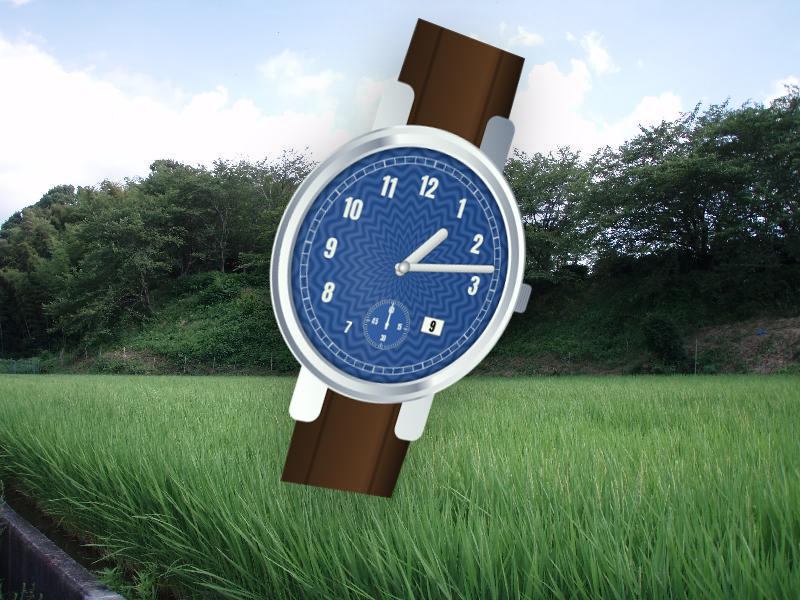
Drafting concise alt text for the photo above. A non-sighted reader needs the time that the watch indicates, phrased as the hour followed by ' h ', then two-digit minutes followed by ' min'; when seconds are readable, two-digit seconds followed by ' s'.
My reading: 1 h 13 min
